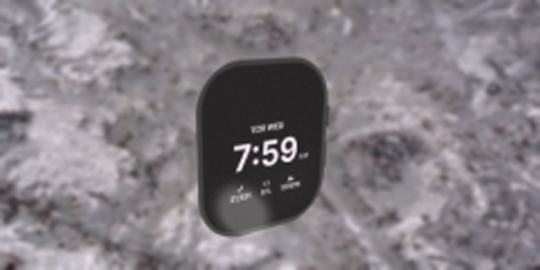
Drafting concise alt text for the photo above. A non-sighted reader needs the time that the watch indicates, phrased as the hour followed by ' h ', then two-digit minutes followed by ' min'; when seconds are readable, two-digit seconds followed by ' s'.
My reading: 7 h 59 min
